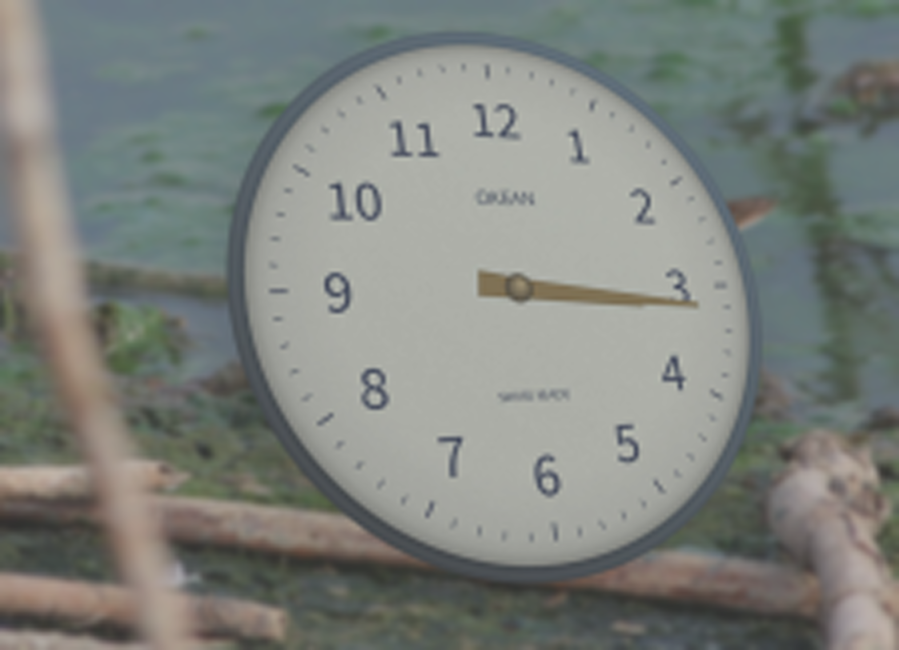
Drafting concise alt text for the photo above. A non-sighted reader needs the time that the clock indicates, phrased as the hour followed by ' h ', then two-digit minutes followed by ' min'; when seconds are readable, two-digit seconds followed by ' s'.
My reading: 3 h 16 min
